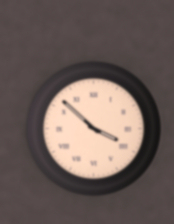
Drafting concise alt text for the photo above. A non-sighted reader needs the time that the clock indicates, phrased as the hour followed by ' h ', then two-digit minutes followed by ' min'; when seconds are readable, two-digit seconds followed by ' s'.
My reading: 3 h 52 min
